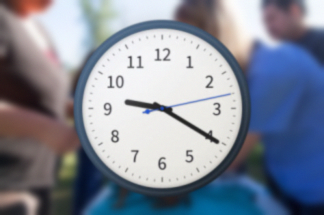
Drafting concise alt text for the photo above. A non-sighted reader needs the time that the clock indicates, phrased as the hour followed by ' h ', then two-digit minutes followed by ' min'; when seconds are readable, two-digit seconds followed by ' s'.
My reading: 9 h 20 min 13 s
